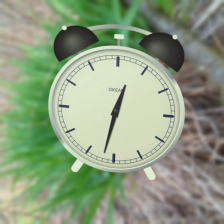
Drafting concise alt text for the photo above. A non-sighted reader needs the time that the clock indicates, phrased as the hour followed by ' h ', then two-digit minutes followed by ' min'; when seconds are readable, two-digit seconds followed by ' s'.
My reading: 12 h 32 min
